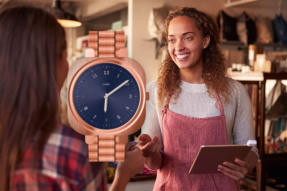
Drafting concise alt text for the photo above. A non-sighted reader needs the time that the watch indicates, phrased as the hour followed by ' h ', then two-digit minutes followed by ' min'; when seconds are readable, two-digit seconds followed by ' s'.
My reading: 6 h 09 min
